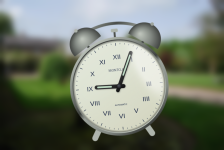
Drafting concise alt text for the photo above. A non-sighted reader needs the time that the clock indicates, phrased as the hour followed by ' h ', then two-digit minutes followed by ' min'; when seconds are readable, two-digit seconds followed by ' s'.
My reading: 9 h 04 min
